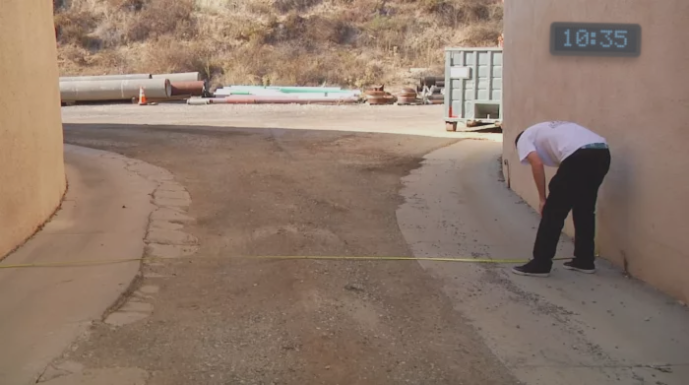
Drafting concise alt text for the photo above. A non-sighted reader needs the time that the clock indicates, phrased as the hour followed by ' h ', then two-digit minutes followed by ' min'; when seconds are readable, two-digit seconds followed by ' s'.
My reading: 10 h 35 min
